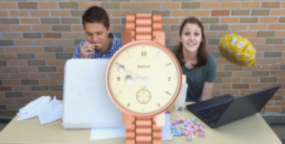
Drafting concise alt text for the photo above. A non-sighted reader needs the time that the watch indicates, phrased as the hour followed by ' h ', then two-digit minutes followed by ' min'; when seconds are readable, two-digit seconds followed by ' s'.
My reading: 8 h 49 min
